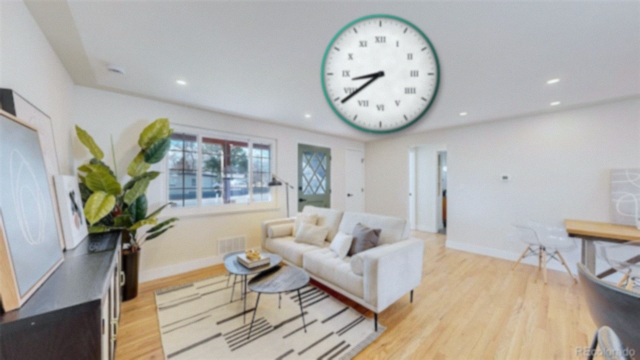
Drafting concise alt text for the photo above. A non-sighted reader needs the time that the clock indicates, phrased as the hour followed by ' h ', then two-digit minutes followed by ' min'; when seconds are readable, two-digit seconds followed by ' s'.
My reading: 8 h 39 min
